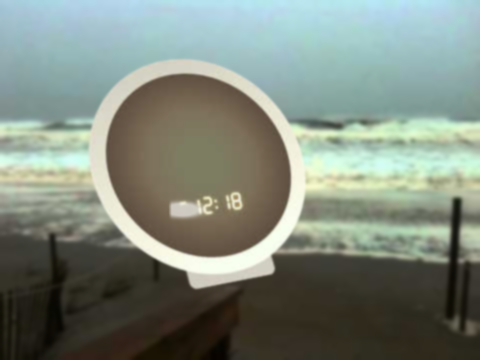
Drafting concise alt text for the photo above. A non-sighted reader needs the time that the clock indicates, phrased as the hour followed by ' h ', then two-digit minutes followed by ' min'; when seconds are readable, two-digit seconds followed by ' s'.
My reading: 12 h 18 min
